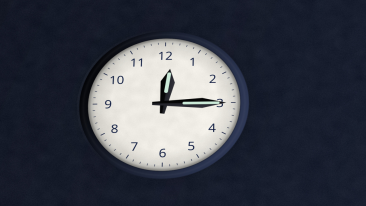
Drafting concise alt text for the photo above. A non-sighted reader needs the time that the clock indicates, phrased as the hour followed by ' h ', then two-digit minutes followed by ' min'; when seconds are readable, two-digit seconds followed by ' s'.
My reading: 12 h 15 min
